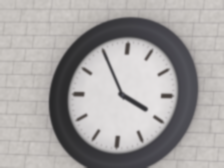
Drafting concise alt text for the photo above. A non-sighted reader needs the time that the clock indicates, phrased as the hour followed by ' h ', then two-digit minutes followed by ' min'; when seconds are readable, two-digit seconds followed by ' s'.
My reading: 3 h 55 min
